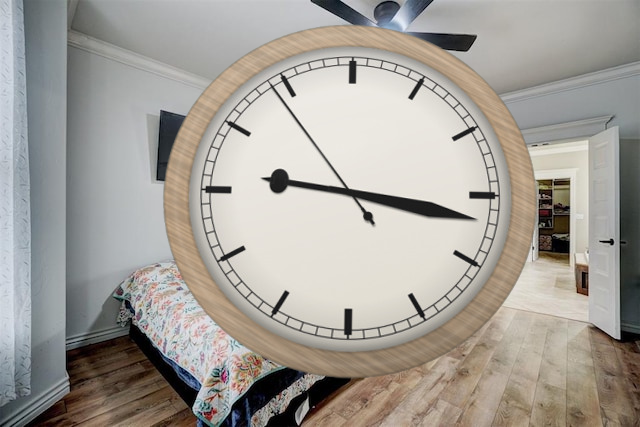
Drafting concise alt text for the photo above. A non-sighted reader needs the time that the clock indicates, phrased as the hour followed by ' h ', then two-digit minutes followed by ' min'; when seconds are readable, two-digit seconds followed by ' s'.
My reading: 9 h 16 min 54 s
